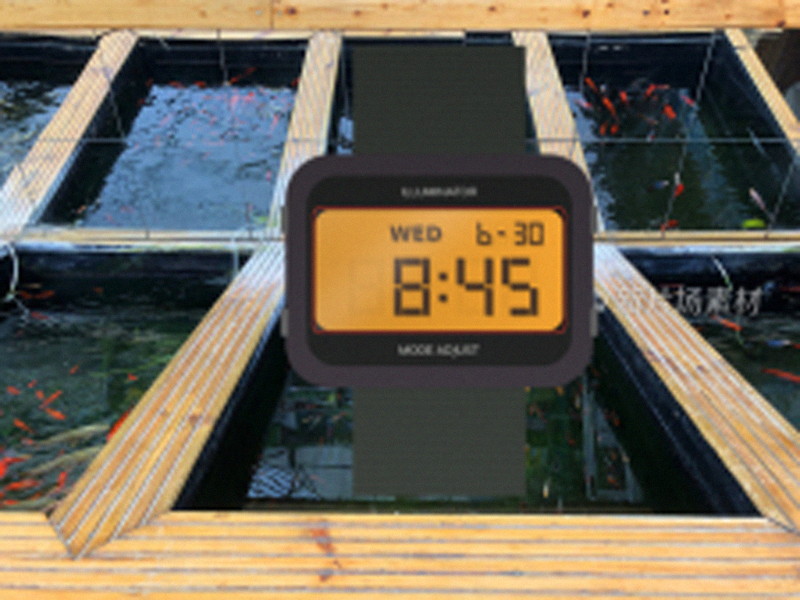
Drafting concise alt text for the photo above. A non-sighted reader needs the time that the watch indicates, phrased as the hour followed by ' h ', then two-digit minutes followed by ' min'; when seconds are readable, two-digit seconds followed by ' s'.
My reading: 8 h 45 min
